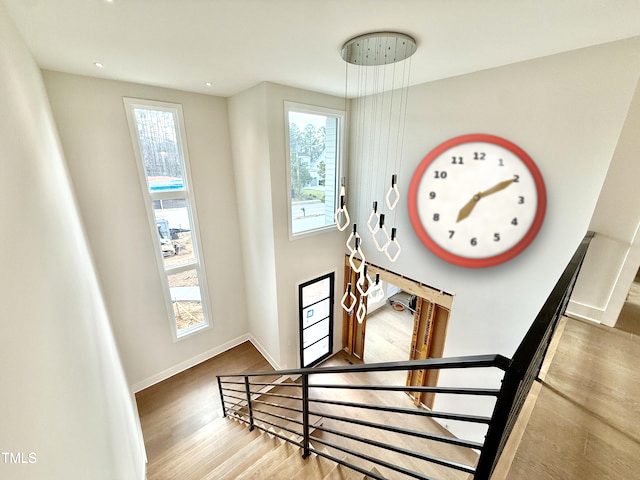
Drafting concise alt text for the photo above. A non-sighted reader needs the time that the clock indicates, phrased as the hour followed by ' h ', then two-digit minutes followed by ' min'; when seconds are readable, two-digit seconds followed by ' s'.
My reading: 7 h 10 min
